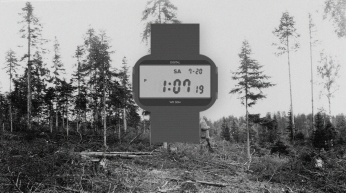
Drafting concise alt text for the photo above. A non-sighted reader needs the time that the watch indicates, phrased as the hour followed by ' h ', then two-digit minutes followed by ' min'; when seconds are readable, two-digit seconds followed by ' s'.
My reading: 1 h 07 min 19 s
